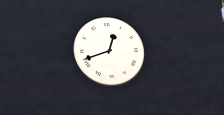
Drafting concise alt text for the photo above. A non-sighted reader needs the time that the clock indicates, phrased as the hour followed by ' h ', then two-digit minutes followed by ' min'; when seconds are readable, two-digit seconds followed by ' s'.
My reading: 12 h 42 min
